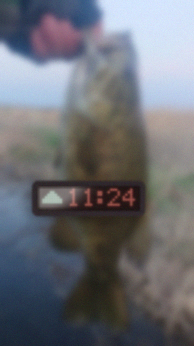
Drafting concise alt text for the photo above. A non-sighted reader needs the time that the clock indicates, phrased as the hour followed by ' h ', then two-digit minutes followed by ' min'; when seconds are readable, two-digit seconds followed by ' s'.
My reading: 11 h 24 min
